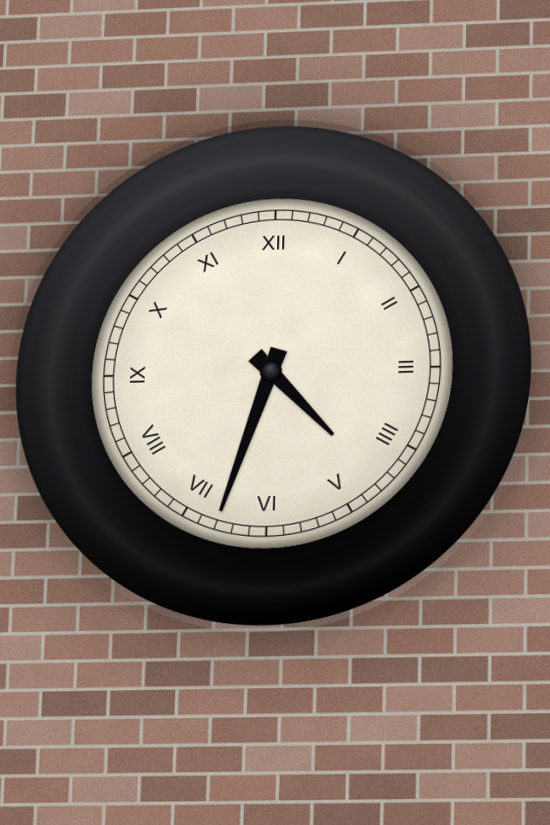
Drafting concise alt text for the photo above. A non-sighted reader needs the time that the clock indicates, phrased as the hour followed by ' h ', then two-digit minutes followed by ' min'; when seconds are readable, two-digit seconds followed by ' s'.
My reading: 4 h 33 min
